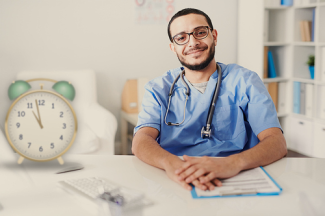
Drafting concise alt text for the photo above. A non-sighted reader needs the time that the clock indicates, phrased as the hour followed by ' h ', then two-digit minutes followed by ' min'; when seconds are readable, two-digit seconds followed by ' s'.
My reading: 10 h 58 min
